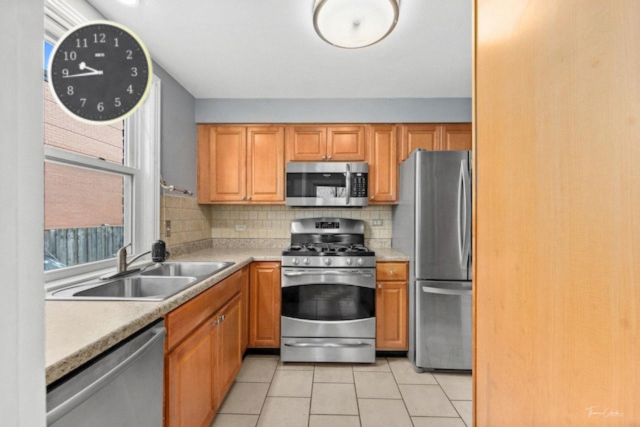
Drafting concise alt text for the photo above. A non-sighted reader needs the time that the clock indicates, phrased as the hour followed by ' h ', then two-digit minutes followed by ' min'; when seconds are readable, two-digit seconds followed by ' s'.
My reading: 9 h 44 min
